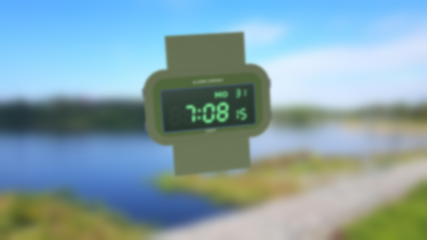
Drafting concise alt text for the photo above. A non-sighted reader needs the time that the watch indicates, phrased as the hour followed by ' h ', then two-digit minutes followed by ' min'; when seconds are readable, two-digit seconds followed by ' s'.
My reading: 7 h 08 min
